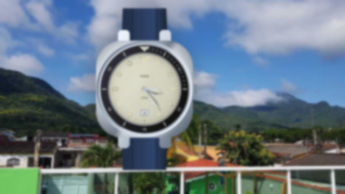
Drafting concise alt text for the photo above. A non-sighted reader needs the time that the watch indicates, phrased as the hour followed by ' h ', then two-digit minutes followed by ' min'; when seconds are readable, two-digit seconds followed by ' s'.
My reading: 3 h 24 min
